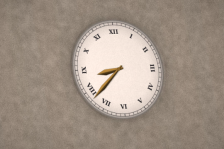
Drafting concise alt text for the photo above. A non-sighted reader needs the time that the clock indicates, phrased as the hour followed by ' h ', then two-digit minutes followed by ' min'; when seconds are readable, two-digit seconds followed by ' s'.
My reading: 8 h 38 min
